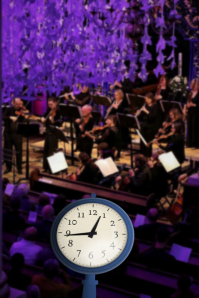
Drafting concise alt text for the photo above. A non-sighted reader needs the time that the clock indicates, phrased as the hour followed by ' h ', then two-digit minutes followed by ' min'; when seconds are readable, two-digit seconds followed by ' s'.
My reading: 12 h 44 min
